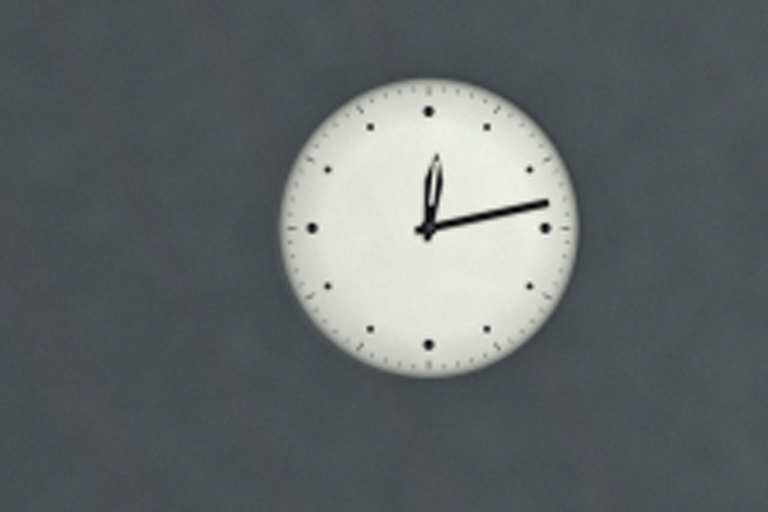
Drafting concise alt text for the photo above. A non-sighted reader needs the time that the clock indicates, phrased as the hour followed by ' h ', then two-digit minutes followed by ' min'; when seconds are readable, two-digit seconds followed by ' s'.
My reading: 12 h 13 min
